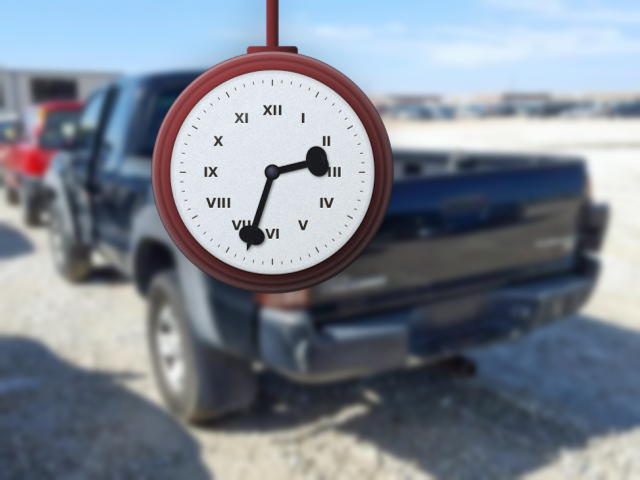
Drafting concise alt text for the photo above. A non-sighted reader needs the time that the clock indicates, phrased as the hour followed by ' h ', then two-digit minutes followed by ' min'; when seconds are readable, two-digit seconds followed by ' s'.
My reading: 2 h 33 min
